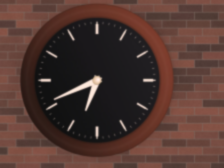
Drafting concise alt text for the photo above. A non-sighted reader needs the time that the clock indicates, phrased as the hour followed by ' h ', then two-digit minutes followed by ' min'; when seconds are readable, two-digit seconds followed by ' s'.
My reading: 6 h 41 min
